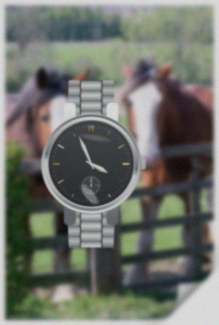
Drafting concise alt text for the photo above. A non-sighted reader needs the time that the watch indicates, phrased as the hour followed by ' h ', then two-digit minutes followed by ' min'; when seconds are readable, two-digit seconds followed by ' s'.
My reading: 3 h 56 min
